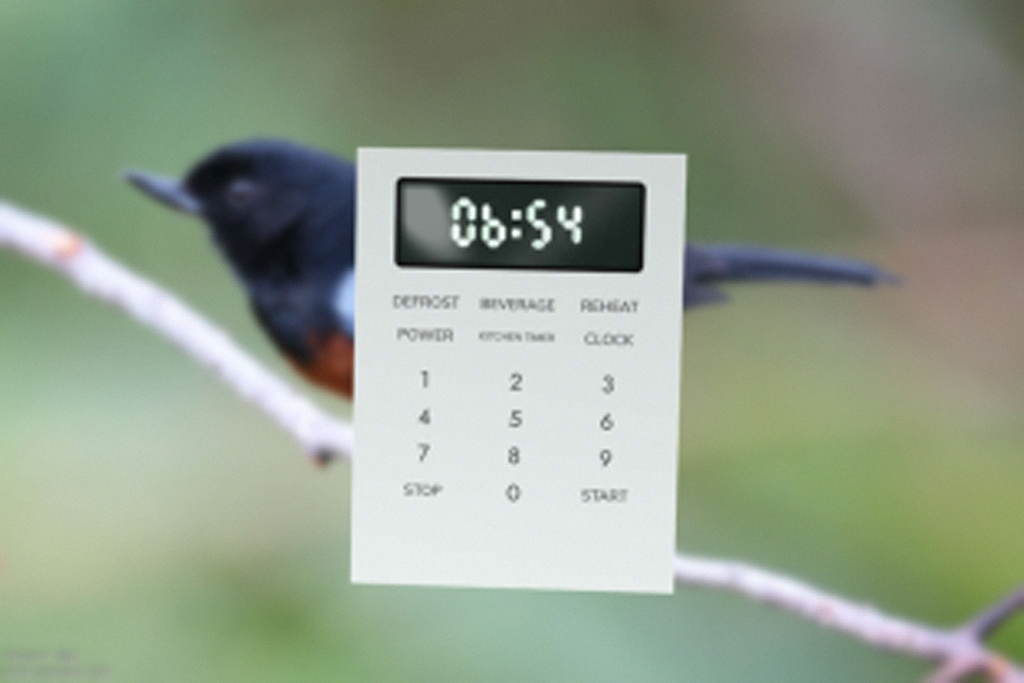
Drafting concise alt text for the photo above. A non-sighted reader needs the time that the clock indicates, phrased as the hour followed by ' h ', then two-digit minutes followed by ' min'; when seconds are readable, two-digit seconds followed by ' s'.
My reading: 6 h 54 min
